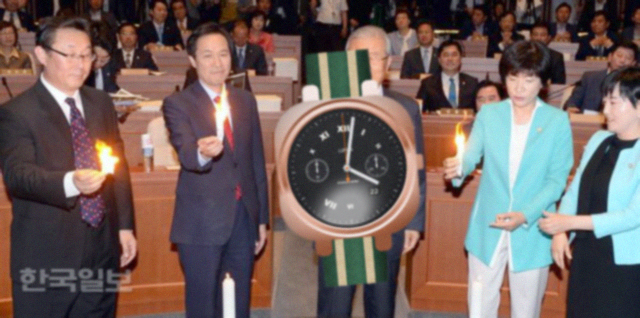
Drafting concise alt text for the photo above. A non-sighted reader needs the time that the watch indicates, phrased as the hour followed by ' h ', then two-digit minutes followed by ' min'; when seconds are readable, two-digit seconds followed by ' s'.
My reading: 4 h 02 min
